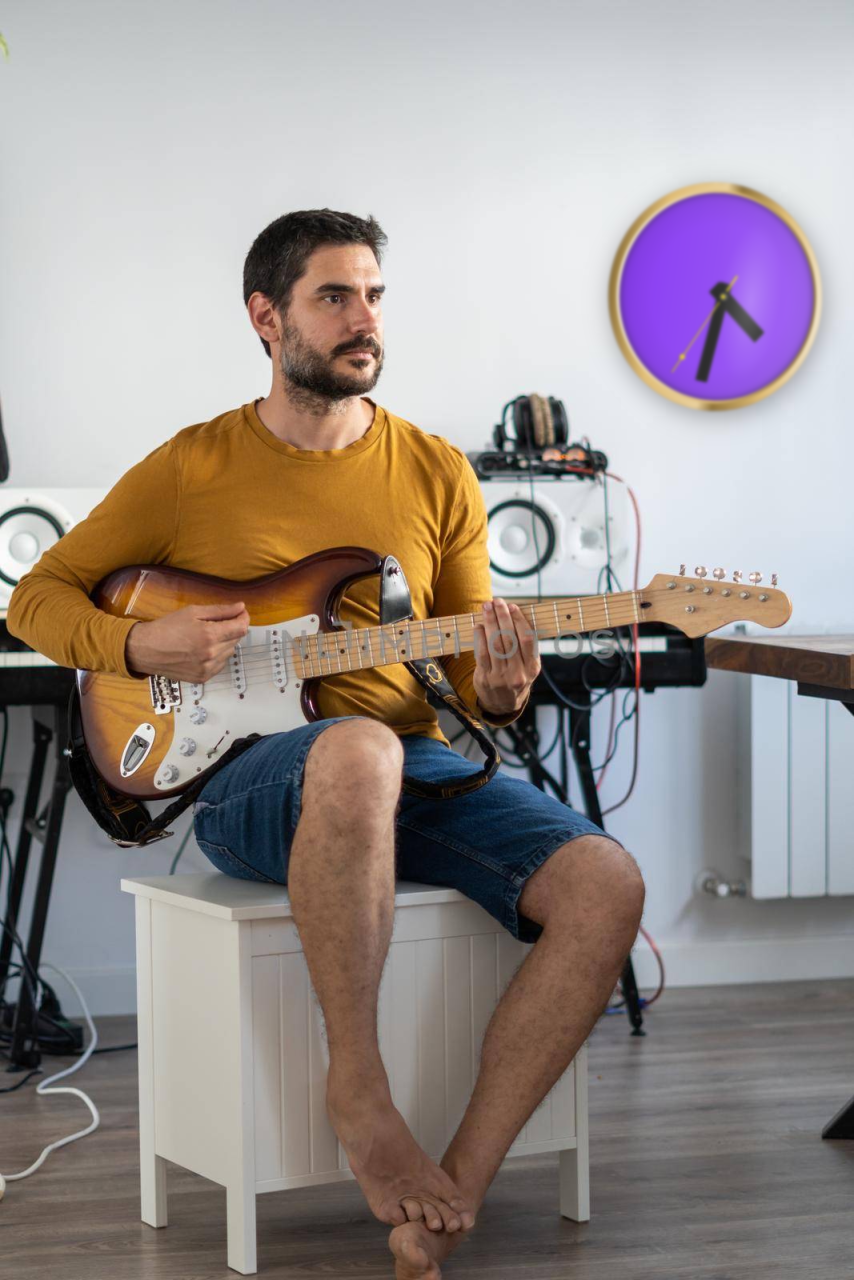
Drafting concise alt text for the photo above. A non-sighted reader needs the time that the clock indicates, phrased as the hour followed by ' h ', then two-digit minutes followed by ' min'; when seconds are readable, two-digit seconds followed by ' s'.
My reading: 4 h 32 min 36 s
